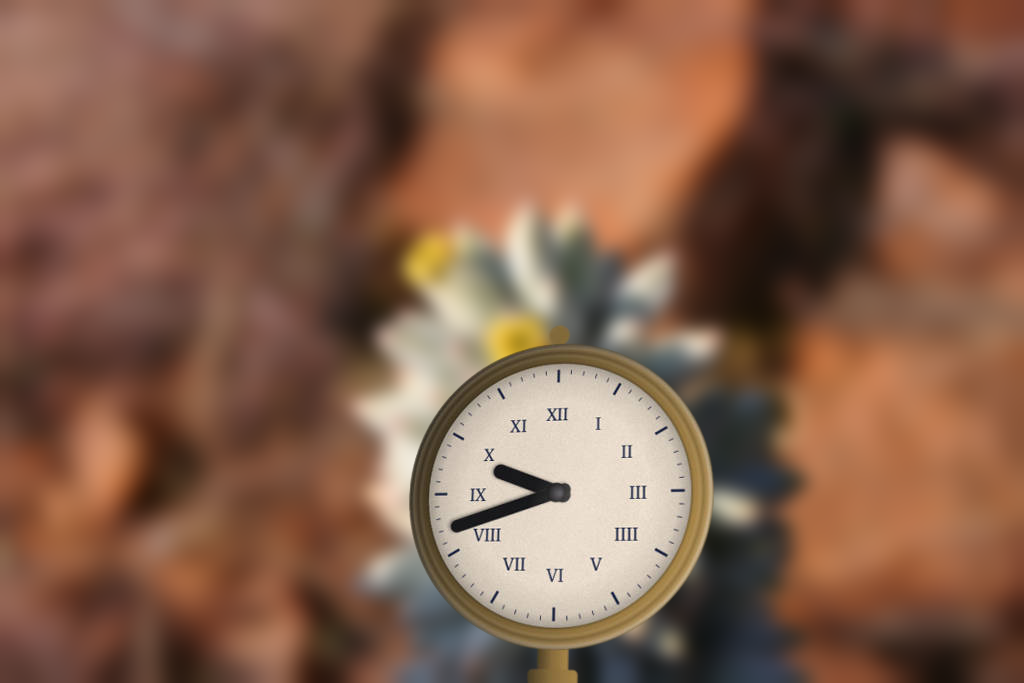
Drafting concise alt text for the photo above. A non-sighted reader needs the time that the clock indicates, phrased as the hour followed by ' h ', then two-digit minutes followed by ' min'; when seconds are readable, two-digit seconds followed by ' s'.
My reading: 9 h 42 min
